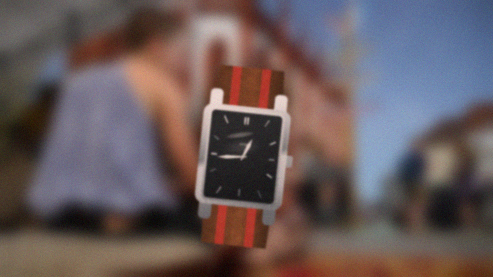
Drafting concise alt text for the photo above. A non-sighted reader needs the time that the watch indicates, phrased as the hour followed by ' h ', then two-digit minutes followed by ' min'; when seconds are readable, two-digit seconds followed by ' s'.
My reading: 12 h 44 min
